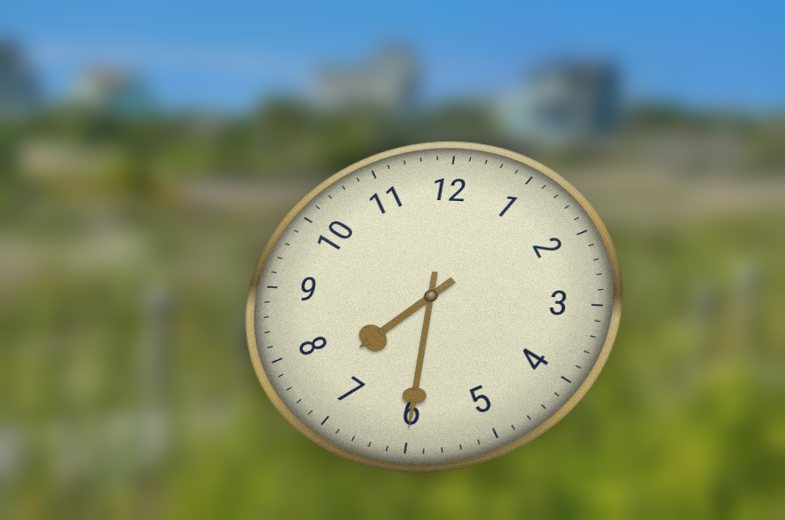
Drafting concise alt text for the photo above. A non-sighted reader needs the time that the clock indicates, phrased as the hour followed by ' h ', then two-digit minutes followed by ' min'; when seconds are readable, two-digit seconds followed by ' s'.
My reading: 7 h 30 min
